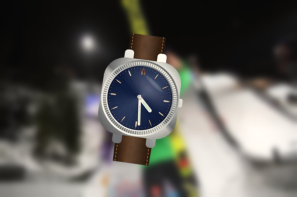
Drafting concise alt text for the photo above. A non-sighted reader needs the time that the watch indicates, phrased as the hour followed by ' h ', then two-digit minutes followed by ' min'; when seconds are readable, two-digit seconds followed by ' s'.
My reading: 4 h 29 min
